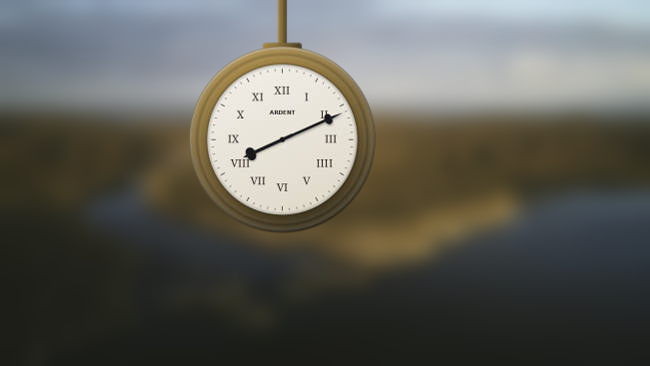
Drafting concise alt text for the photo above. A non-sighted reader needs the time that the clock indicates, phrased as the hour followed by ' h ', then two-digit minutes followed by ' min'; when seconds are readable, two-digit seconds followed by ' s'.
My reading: 8 h 11 min
